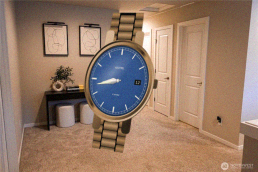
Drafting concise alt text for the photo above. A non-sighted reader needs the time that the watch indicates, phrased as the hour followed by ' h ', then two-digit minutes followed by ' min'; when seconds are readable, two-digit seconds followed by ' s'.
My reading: 8 h 43 min
